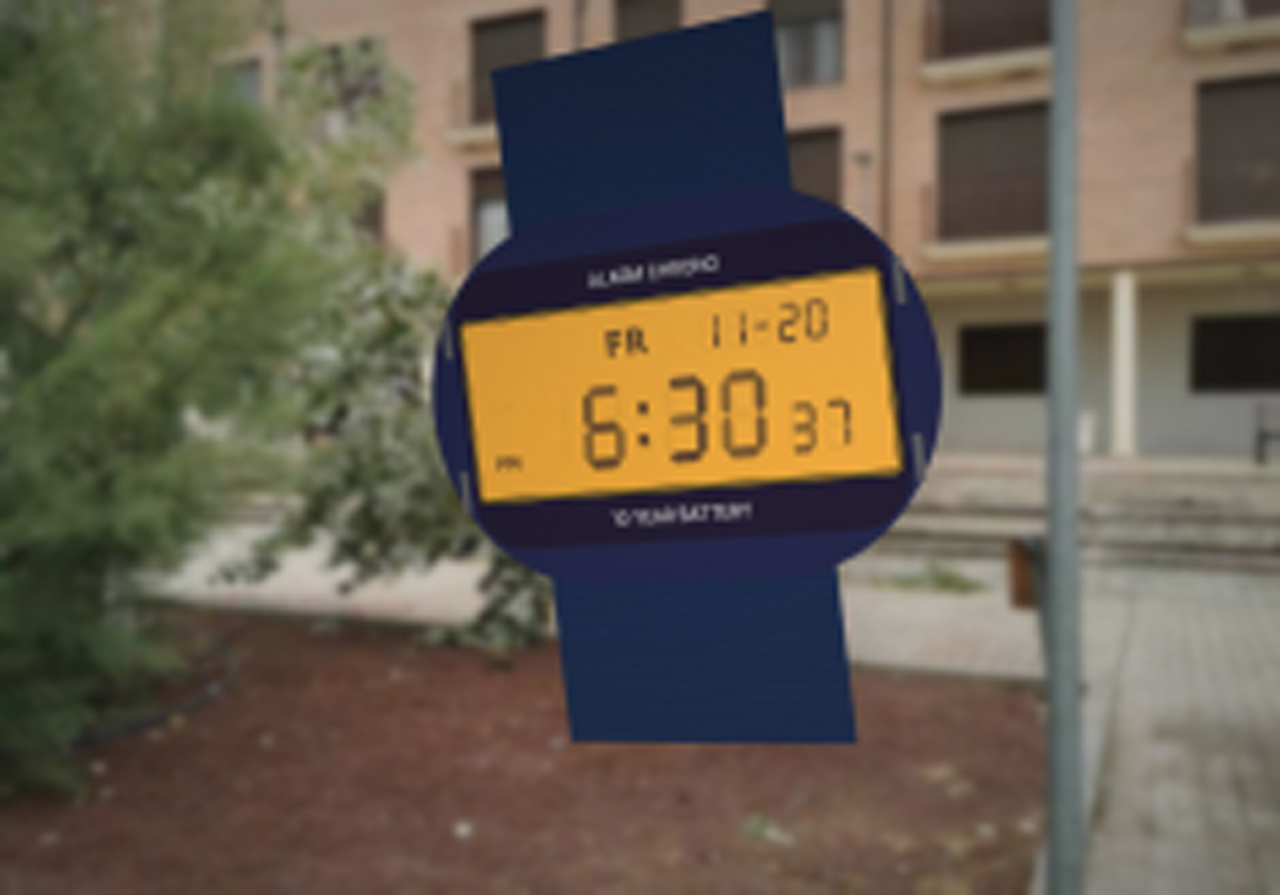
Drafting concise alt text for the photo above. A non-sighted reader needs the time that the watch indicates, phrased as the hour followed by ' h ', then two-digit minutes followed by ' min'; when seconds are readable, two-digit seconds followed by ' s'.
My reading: 6 h 30 min 37 s
